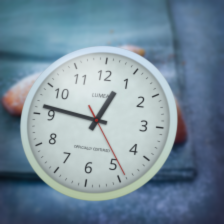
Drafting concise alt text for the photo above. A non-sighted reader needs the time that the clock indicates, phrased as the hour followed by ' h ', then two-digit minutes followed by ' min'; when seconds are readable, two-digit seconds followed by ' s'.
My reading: 12 h 46 min 24 s
